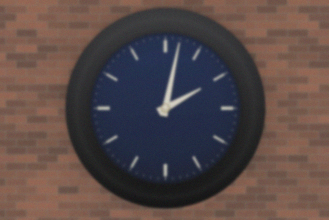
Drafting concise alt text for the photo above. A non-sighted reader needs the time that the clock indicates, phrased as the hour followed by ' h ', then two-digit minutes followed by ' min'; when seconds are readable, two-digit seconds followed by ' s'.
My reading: 2 h 02 min
